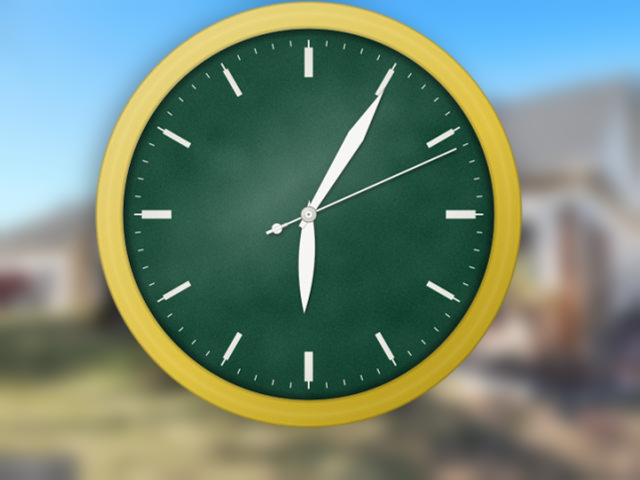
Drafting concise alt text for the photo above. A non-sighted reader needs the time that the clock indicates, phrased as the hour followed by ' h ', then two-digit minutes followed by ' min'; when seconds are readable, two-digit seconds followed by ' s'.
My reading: 6 h 05 min 11 s
